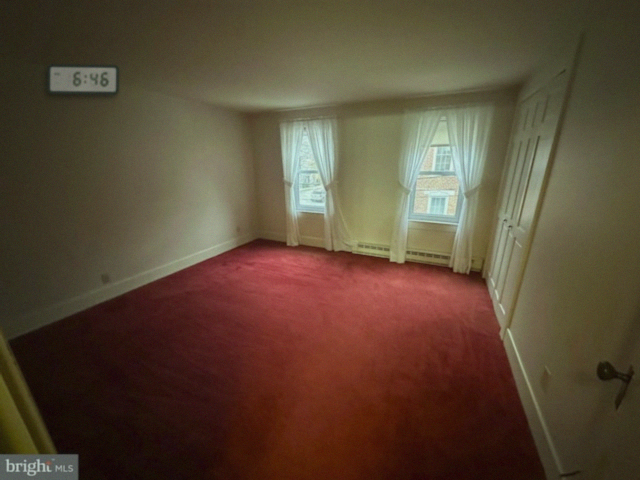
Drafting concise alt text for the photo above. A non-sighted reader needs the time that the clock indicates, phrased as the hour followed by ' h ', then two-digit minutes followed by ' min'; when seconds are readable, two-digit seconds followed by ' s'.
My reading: 6 h 46 min
